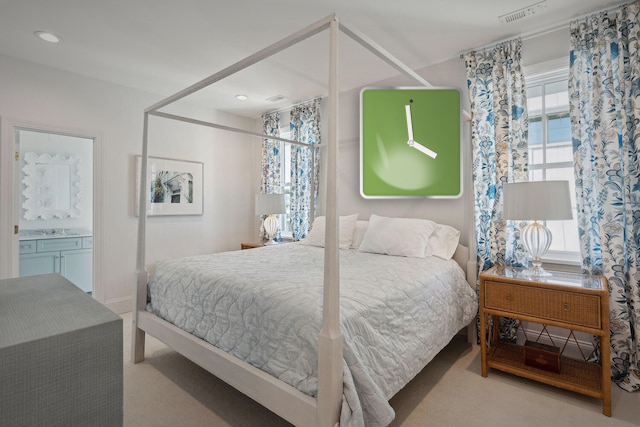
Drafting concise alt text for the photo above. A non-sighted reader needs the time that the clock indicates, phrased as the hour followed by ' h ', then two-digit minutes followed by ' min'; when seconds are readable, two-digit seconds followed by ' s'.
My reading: 3 h 59 min
